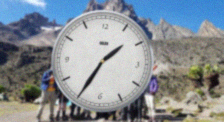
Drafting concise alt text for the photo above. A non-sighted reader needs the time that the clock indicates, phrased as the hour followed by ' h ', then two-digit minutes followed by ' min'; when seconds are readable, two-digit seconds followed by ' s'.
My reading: 1 h 35 min
